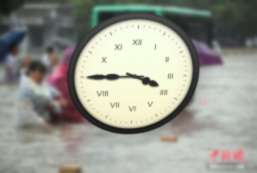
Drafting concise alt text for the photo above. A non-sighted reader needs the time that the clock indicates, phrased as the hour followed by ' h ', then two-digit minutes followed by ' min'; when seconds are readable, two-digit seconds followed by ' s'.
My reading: 3 h 45 min
